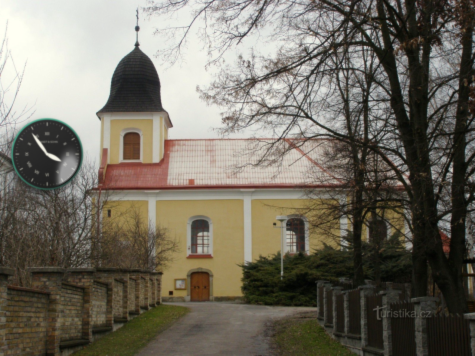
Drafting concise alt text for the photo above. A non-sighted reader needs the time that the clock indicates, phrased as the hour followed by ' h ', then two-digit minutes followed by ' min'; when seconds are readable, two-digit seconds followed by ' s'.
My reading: 3 h 54 min
